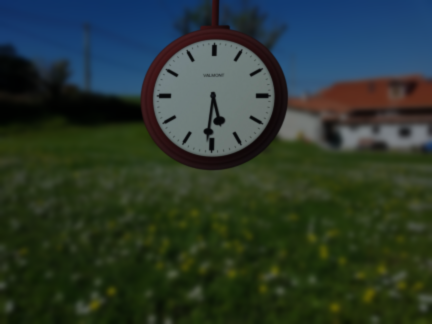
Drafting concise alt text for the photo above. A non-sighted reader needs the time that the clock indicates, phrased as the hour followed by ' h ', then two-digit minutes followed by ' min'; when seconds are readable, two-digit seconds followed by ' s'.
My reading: 5 h 31 min
